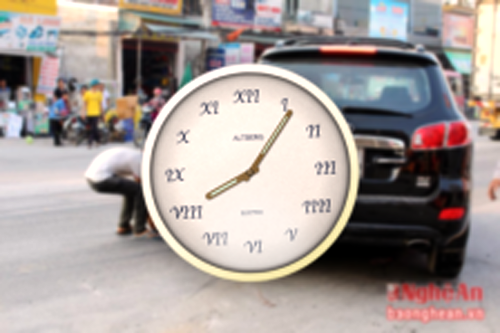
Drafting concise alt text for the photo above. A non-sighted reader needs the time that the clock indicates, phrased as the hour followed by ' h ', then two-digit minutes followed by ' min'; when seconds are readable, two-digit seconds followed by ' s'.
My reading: 8 h 06 min
